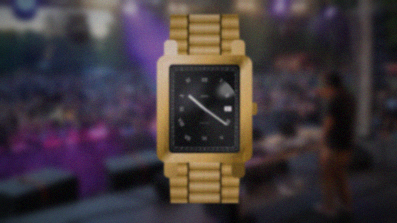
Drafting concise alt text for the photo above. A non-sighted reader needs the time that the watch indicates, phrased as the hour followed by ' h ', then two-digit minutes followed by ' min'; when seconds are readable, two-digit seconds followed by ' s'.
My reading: 10 h 21 min
